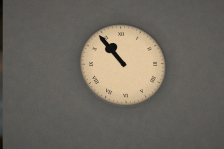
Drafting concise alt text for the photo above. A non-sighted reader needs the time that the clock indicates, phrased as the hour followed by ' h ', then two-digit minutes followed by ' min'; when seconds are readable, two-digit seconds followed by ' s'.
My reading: 10 h 54 min
